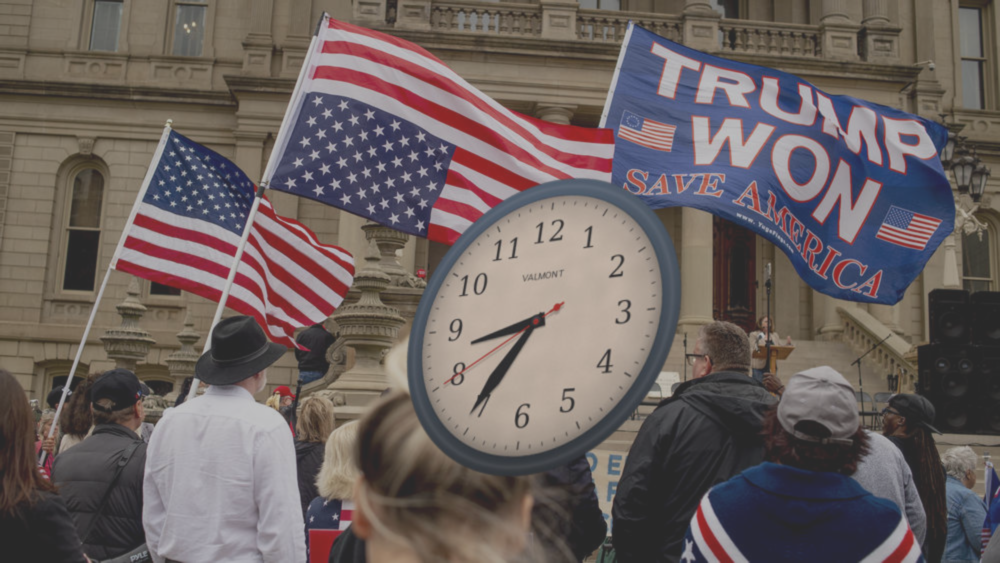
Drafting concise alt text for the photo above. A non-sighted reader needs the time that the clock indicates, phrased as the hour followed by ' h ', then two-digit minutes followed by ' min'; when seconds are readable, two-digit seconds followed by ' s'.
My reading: 8 h 35 min 40 s
